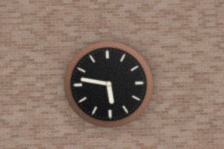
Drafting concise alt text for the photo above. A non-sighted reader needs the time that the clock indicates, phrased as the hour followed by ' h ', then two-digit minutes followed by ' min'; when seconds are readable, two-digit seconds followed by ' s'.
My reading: 5 h 47 min
